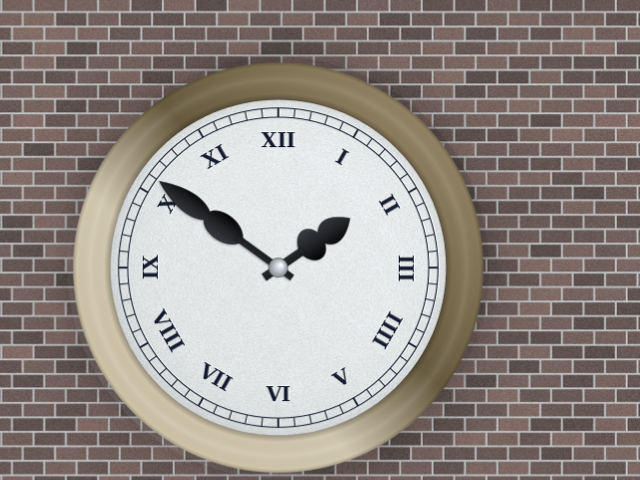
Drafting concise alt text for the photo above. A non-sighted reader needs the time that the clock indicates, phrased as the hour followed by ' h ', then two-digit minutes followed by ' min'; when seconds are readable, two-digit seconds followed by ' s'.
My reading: 1 h 51 min
